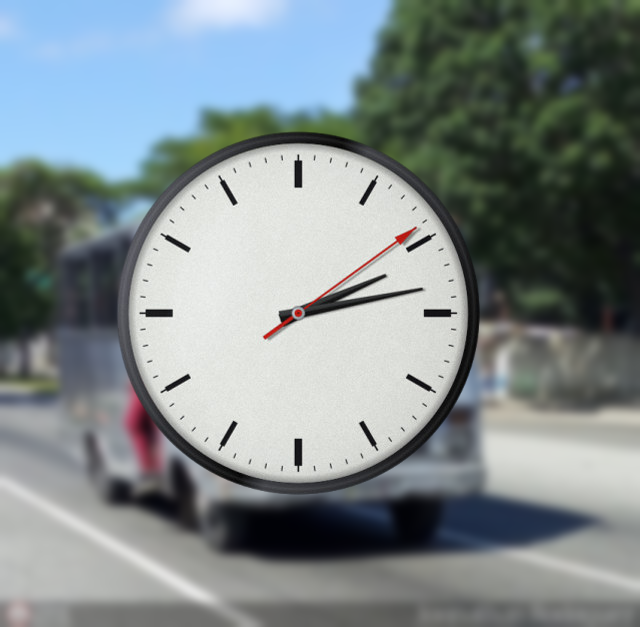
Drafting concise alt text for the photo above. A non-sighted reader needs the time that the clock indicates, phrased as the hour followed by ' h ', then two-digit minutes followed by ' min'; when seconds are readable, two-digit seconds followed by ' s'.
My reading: 2 h 13 min 09 s
